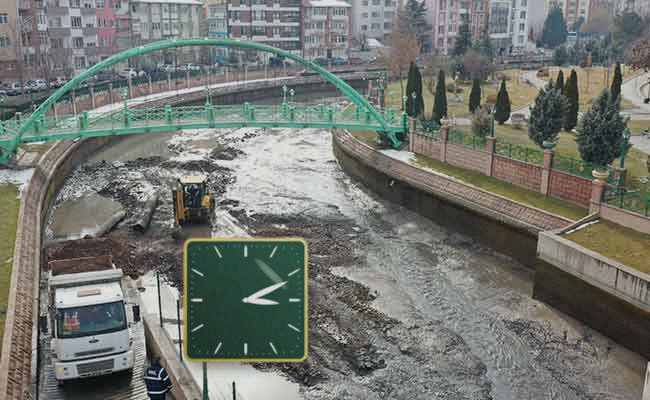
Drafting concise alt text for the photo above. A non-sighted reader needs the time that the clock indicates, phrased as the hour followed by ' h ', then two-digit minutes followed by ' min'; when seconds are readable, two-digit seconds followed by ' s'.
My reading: 3 h 11 min
